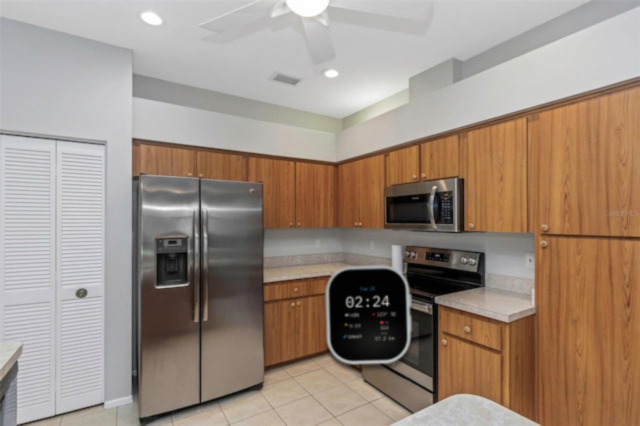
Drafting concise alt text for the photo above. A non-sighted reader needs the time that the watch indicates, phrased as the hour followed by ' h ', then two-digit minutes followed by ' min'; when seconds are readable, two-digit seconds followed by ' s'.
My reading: 2 h 24 min
